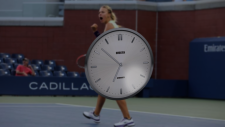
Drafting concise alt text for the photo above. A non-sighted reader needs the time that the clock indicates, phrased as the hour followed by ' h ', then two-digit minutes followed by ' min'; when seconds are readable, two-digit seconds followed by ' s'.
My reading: 6 h 52 min
